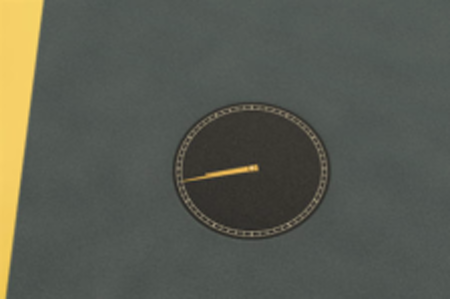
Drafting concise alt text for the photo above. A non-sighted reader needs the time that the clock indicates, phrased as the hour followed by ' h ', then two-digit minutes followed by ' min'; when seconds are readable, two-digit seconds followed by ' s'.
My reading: 8 h 43 min
